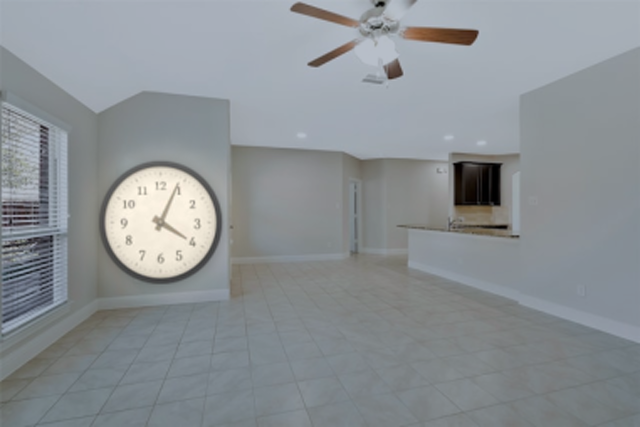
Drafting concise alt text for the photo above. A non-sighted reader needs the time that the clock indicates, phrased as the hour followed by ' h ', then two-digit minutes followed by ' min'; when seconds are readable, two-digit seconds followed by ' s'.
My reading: 4 h 04 min
